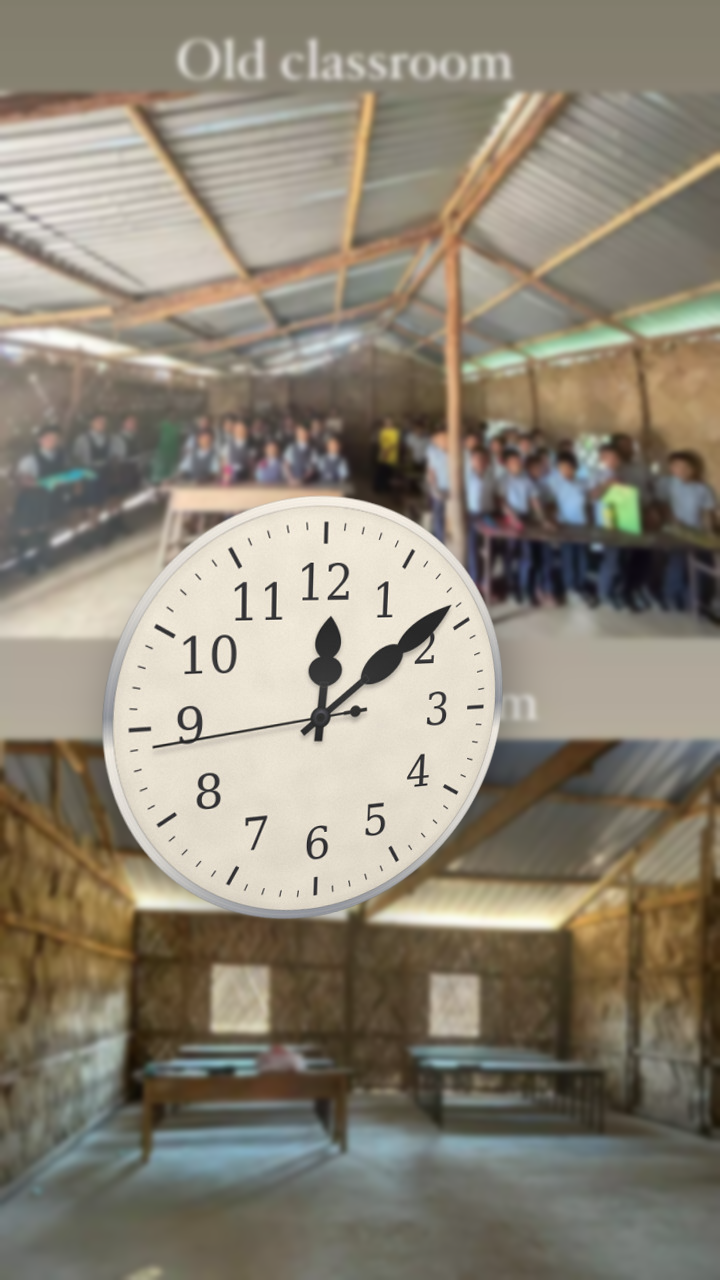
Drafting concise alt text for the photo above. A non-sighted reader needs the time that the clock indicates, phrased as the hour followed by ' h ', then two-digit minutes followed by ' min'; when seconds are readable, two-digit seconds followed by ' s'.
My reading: 12 h 08 min 44 s
